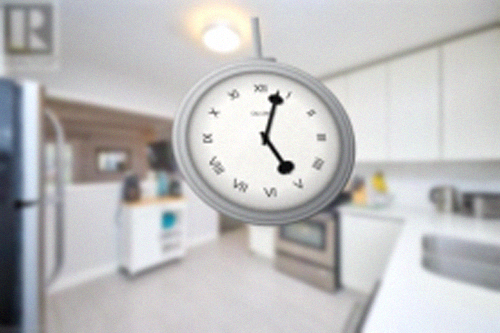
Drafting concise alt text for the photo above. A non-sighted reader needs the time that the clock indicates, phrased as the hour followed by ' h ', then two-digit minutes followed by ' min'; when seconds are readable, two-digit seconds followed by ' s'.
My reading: 5 h 03 min
